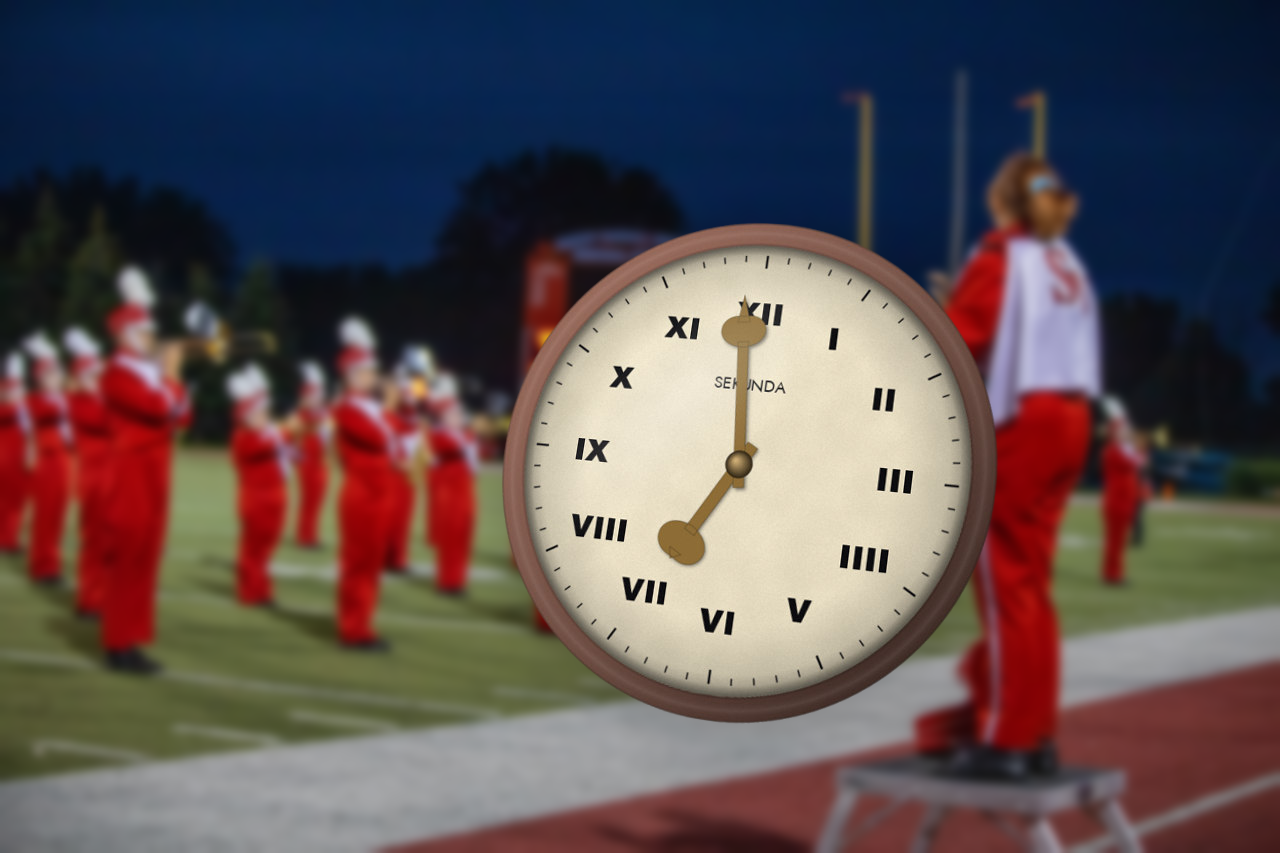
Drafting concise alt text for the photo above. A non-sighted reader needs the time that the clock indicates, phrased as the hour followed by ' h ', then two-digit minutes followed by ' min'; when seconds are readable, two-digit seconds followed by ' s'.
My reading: 6 h 59 min
